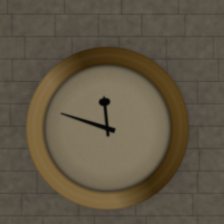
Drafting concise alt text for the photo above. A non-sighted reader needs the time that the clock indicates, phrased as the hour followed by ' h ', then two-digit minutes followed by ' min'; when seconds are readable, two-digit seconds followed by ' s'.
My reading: 11 h 48 min
